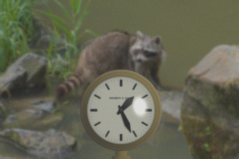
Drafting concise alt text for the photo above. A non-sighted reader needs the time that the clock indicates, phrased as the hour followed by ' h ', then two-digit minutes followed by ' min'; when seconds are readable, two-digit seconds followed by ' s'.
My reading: 1 h 26 min
